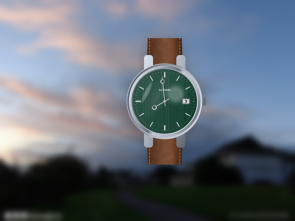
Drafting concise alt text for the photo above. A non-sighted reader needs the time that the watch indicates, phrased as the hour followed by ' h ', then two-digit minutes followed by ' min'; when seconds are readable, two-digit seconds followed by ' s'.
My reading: 7 h 59 min
